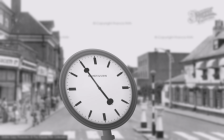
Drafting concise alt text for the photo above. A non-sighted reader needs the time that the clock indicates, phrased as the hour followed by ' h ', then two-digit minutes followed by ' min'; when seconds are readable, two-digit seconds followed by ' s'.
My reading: 4 h 55 min
